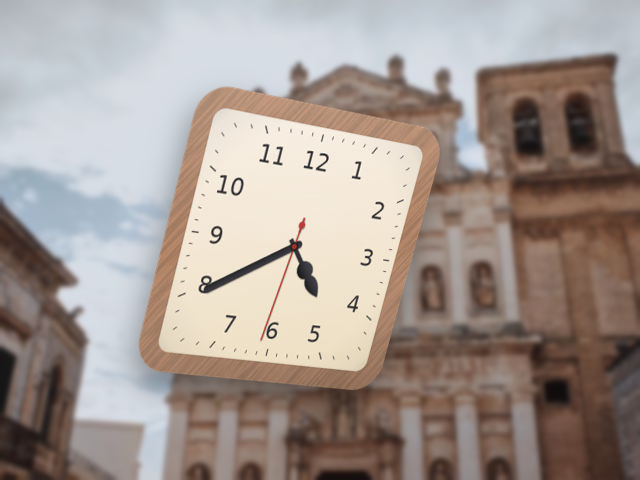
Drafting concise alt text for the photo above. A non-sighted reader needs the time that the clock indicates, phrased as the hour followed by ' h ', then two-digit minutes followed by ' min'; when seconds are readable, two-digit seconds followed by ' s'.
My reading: 4 h 39 min 31 s
